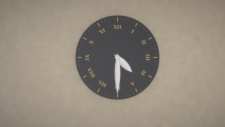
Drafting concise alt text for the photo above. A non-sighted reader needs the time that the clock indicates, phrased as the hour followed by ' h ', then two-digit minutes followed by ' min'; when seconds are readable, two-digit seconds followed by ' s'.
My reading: 4 h 30 min
